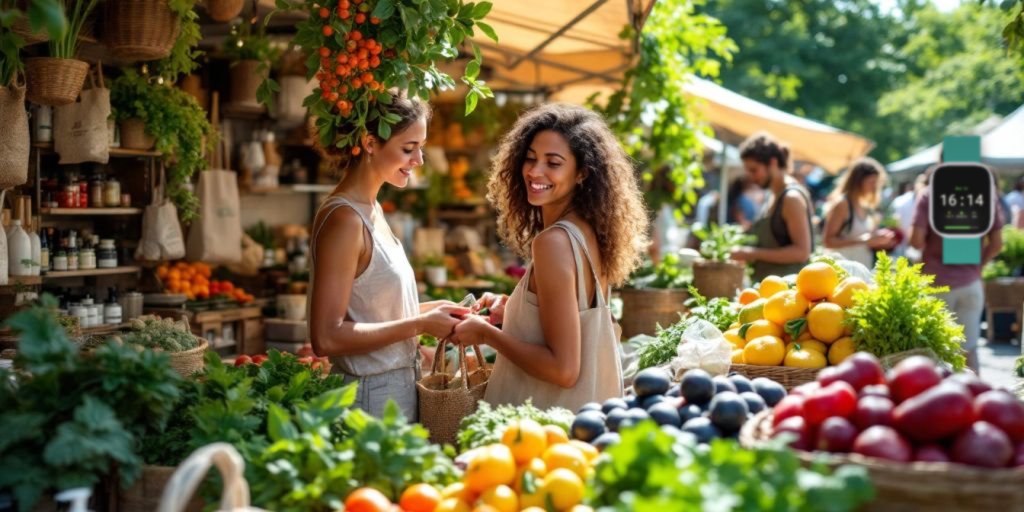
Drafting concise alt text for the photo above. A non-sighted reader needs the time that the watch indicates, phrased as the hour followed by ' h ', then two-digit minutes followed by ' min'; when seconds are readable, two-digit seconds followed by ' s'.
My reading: 16 h 14 min
